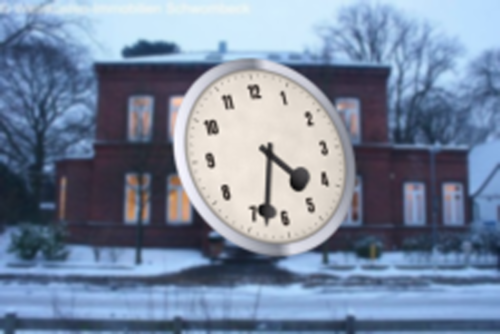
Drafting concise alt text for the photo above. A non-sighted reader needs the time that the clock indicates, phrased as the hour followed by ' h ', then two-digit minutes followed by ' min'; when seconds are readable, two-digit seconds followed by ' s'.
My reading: 4 h 33 min
